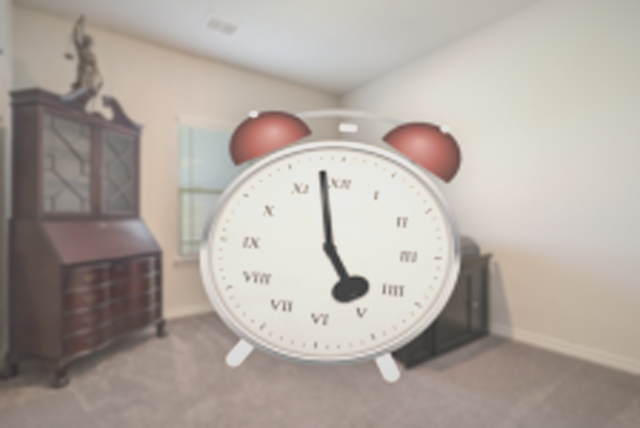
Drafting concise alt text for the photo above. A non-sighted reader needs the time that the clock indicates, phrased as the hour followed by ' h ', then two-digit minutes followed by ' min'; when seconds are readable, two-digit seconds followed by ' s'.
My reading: 4 h 58 min
